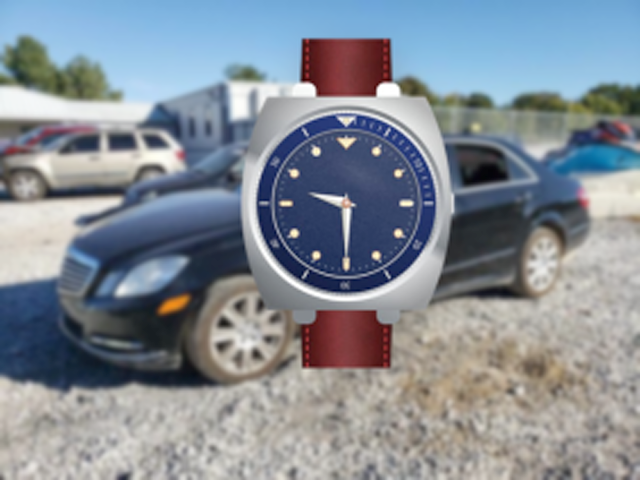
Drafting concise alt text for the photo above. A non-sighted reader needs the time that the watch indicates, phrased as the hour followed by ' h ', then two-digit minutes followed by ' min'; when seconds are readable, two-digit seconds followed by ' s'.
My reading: 9 h 30 min
